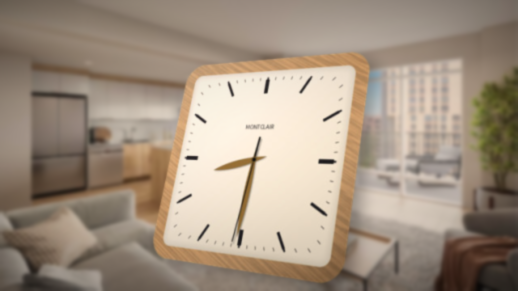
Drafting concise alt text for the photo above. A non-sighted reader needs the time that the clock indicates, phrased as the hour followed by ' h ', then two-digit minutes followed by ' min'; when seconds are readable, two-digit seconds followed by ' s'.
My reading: 8 h 30 min 31 s
